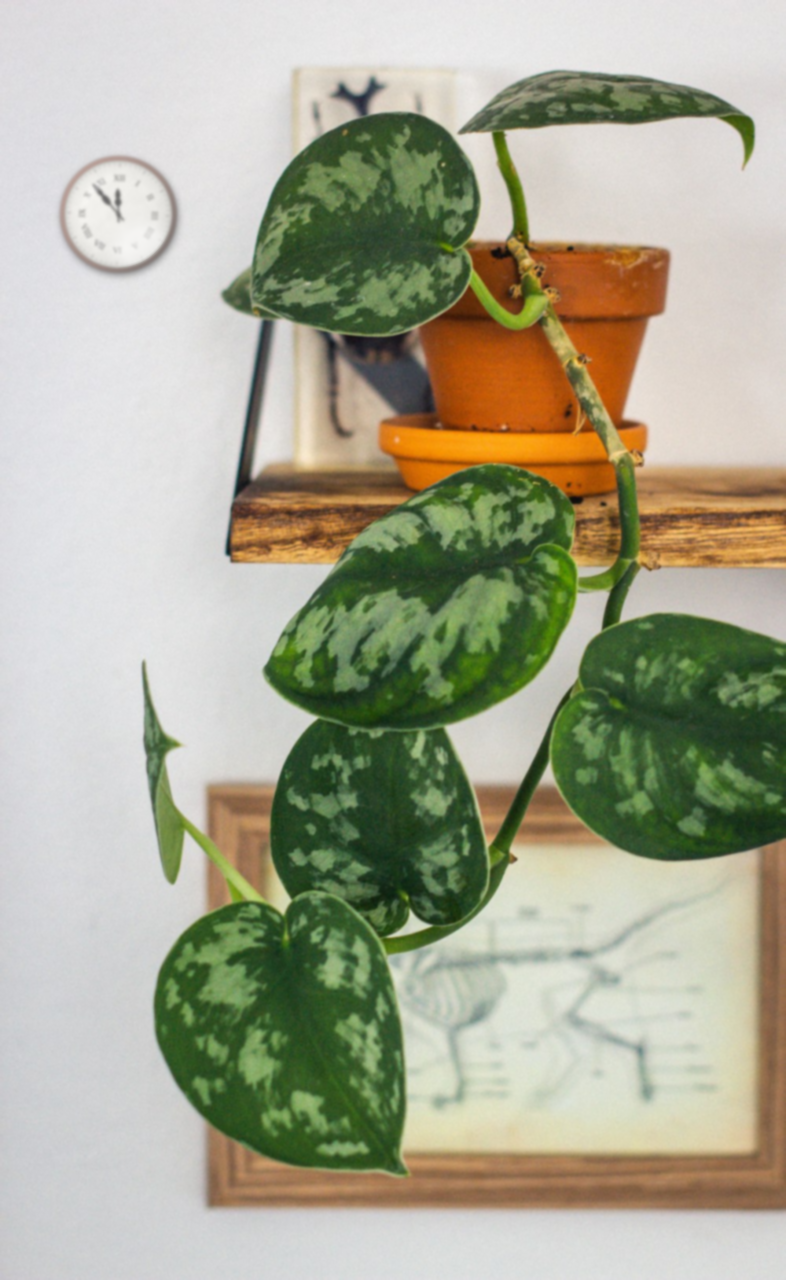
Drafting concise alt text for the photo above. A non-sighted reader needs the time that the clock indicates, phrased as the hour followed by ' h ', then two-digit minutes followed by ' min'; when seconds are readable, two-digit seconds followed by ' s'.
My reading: 11 h 53 min
